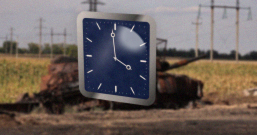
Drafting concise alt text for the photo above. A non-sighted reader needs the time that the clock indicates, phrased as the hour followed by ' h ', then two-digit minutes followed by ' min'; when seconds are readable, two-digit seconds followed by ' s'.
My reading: 3 h 59 min
